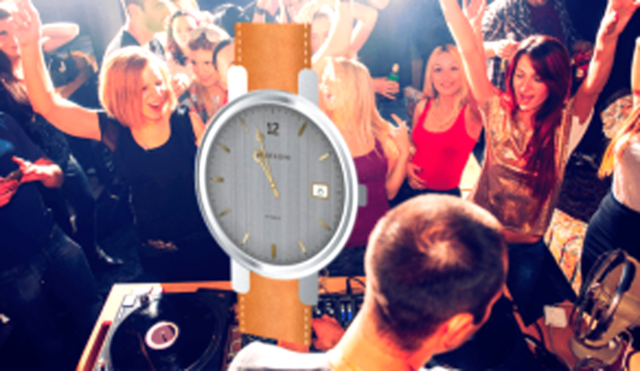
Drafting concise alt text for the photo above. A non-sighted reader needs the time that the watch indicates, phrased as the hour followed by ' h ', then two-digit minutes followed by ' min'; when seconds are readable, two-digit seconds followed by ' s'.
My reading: 10 h 57 min
